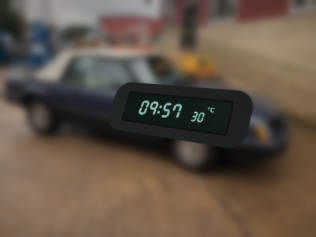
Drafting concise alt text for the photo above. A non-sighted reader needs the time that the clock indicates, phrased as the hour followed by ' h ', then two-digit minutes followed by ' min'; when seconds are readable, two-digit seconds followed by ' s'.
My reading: 9 h 57 min
